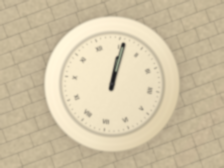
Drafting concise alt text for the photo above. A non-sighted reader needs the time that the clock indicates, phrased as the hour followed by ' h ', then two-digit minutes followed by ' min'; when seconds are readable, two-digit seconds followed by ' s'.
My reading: 1 h 06 min
